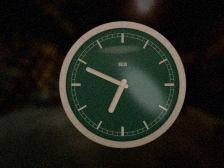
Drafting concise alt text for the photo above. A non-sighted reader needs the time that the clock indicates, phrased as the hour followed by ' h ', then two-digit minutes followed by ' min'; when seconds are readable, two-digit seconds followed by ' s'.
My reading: 6 h 49 min
